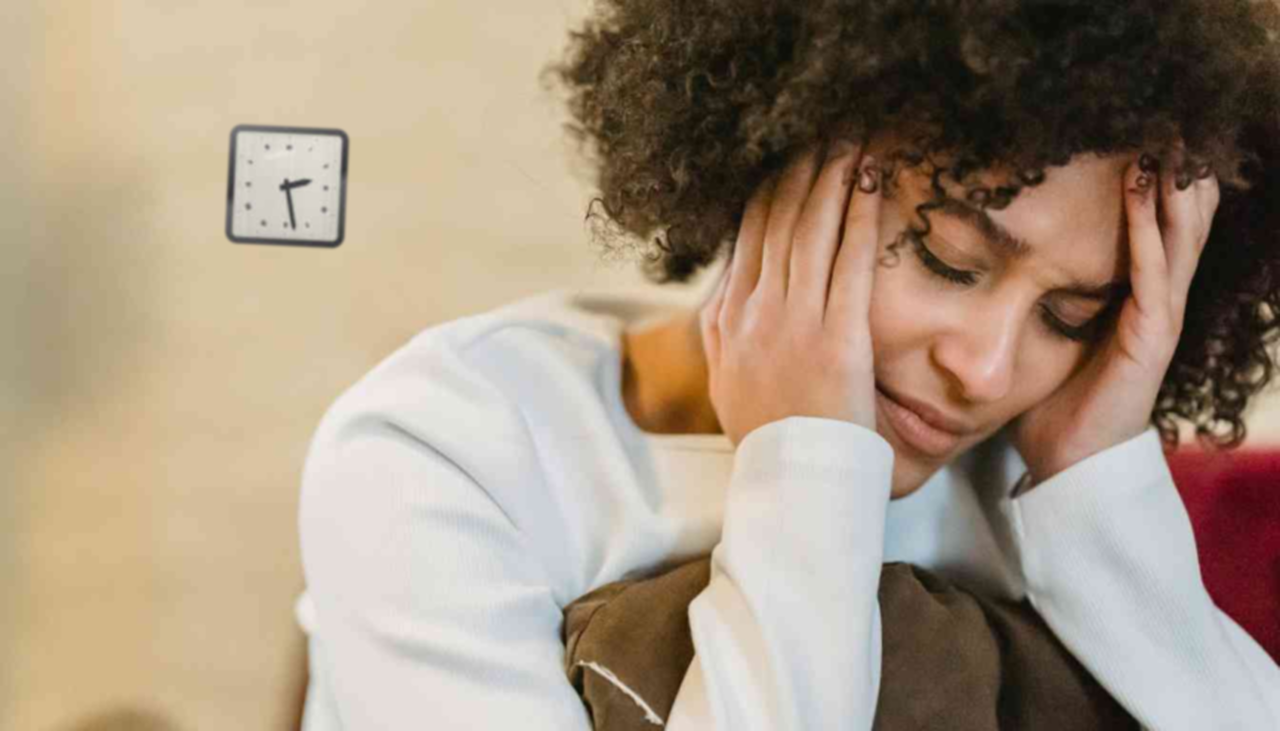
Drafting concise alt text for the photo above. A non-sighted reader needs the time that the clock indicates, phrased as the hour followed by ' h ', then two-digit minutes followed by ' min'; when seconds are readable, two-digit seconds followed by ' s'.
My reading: 2 h 28 min
